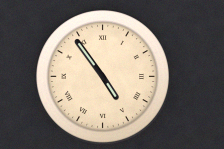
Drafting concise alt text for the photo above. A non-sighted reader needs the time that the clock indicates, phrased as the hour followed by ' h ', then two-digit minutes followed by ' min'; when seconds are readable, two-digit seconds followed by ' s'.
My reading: 4 h 54 min
